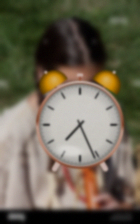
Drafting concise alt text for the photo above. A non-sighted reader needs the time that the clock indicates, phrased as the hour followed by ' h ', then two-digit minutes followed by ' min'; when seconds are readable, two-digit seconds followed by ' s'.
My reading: 7 h 26 min
